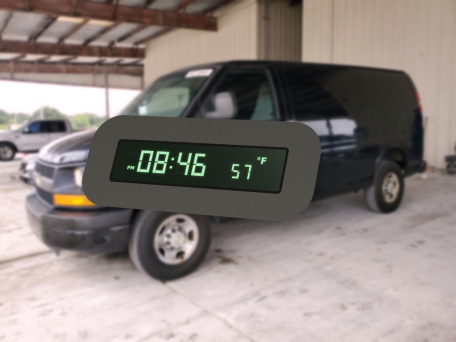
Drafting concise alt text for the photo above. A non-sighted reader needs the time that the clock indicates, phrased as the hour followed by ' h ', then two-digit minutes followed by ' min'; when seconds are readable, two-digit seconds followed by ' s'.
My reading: 8 h 46 min
